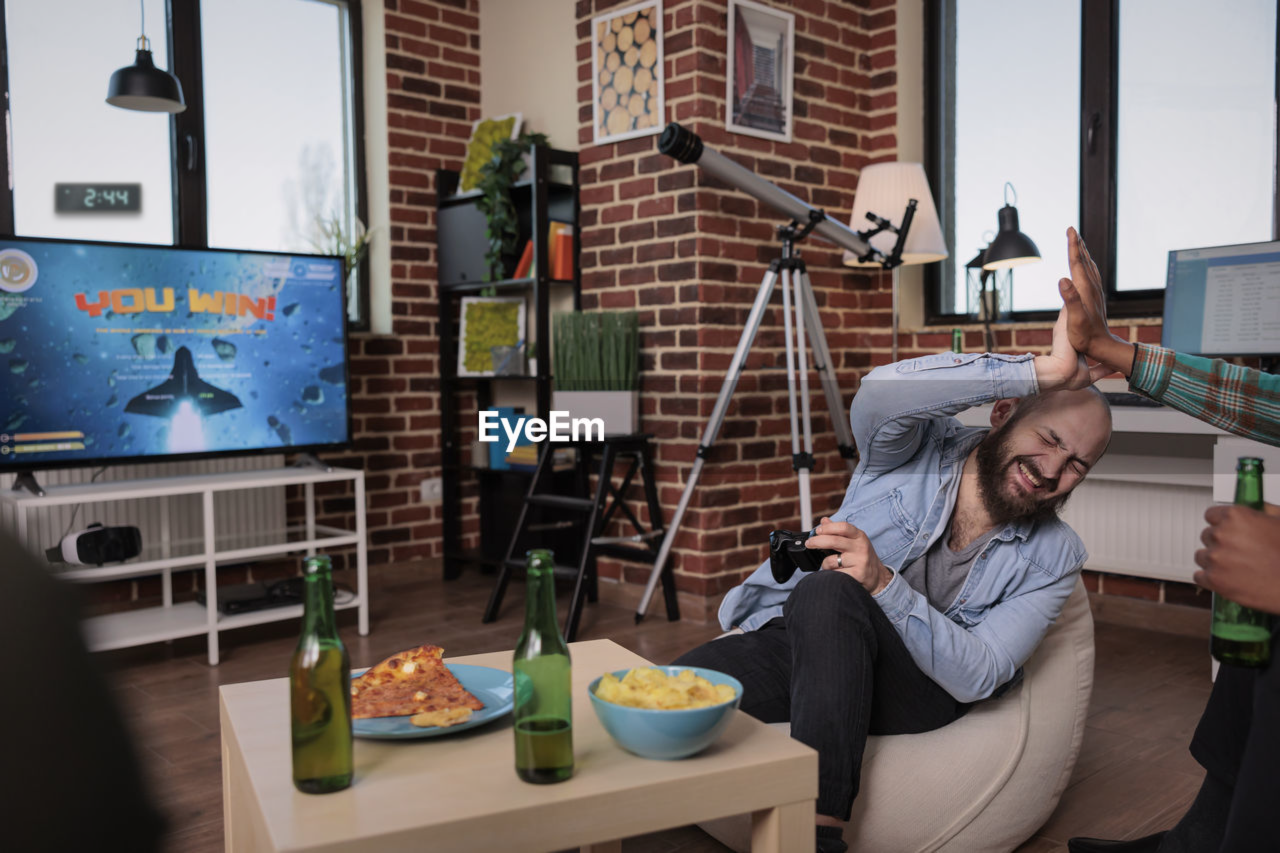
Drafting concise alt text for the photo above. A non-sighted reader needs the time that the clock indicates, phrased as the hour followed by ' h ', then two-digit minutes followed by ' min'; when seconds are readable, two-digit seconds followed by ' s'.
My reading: 2 h 44 min
